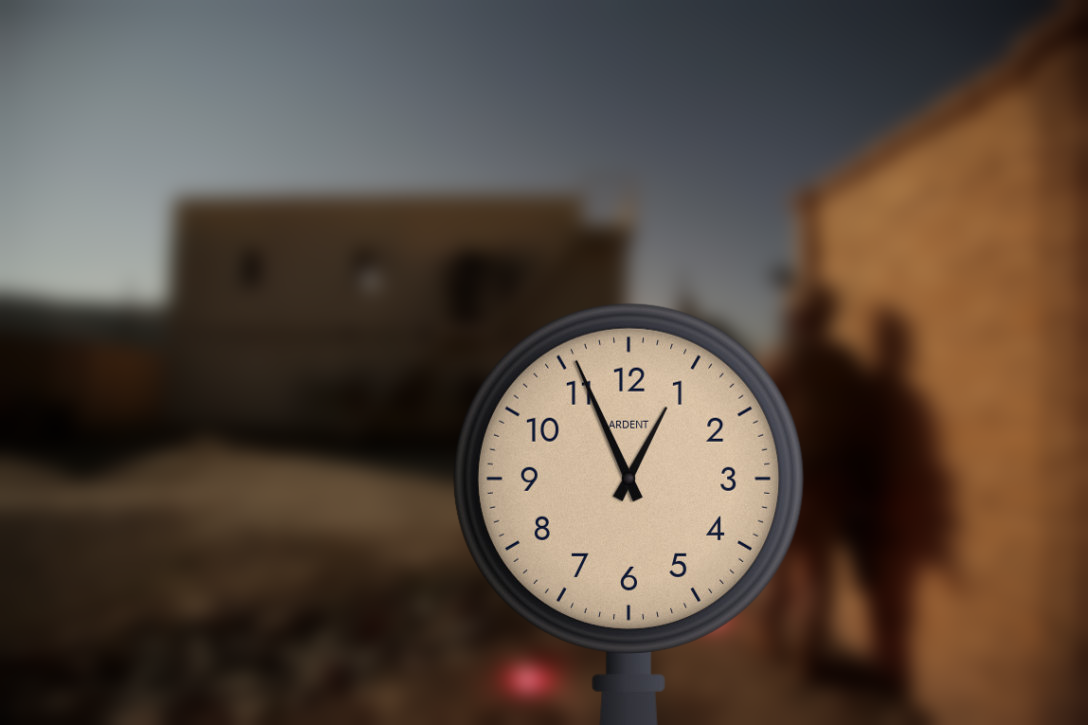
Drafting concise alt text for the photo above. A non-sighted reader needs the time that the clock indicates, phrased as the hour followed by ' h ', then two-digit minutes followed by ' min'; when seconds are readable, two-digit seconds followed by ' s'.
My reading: 12 h 56 min
